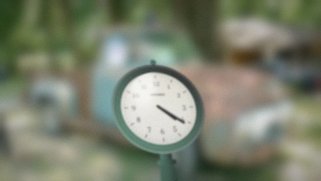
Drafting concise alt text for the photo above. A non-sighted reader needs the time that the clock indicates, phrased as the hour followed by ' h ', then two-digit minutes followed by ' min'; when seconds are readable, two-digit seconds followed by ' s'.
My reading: 4 h 21 min
